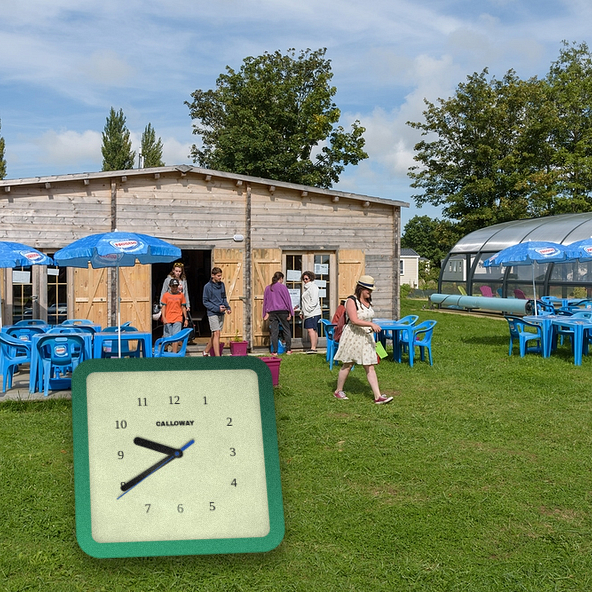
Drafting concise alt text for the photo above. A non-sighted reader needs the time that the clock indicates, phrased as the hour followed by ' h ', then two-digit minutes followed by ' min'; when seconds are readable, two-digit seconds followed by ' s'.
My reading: 9 h 39 min 39 s
